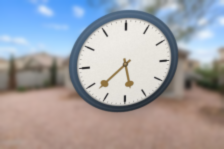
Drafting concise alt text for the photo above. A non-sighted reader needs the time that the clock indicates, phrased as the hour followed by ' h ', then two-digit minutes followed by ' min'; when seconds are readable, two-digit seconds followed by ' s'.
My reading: 5 h 38 min
